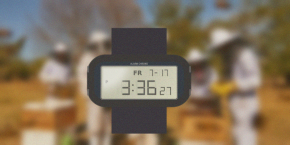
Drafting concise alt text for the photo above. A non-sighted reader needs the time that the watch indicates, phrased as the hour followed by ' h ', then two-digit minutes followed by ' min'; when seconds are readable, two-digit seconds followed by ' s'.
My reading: 3 h 36 min 27 s
